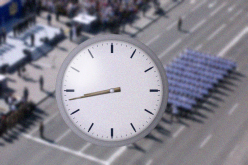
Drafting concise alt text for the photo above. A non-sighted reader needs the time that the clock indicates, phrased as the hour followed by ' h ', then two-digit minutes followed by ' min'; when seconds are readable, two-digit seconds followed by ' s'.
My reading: 8 h 43 min
